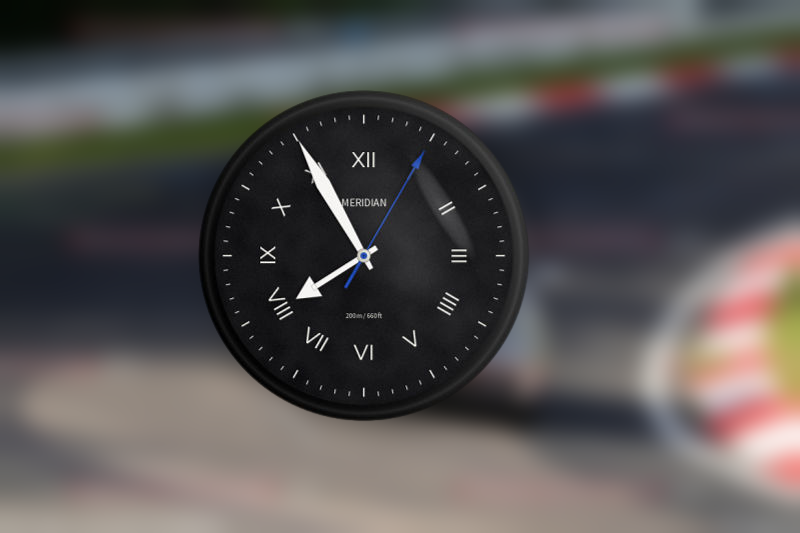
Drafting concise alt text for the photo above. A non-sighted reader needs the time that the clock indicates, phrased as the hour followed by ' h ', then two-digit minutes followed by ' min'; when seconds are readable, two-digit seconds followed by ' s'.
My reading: 7 h 55 min 05 s
